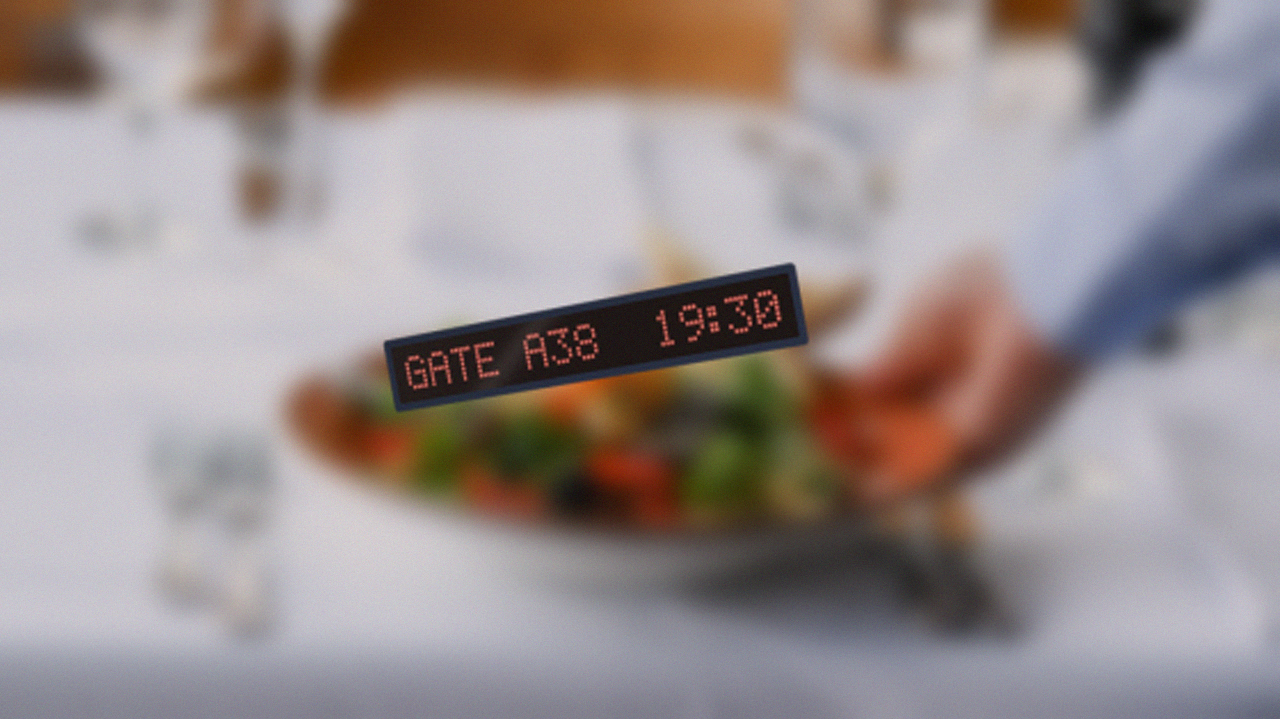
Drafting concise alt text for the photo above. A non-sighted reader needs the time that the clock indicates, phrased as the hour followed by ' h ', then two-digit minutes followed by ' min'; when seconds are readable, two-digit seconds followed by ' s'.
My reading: 19 h 30 min
